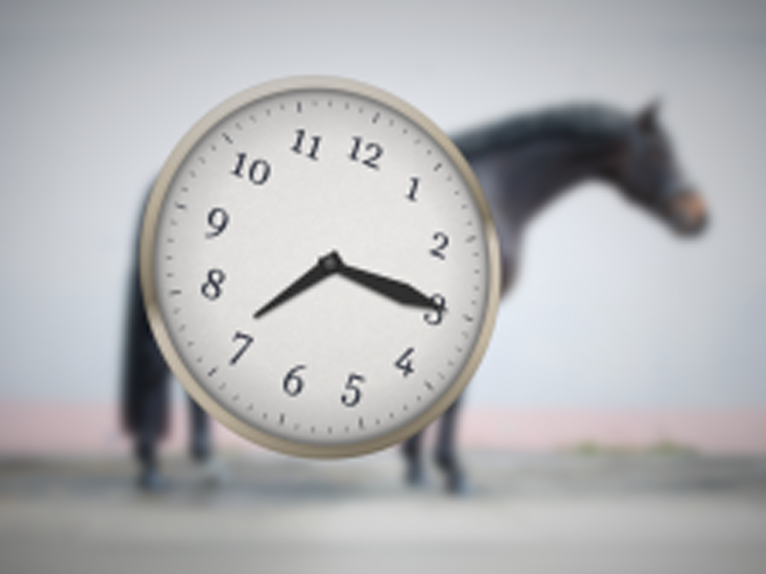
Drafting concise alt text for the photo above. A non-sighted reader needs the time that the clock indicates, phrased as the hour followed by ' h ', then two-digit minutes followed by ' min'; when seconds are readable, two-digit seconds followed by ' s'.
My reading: 7 h 15 min
